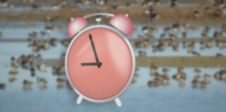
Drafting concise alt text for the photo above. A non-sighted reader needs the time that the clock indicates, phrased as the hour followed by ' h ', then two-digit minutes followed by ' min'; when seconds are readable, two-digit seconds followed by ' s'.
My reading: 8 h 57 min
